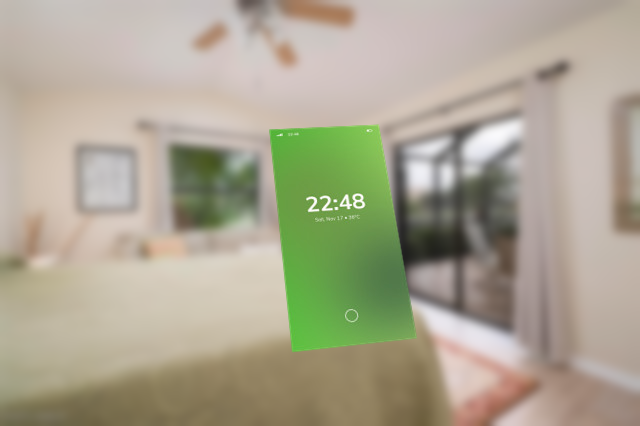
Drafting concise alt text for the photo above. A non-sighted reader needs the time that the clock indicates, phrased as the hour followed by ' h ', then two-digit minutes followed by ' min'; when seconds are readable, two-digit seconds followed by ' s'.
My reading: 22 h 48 min
